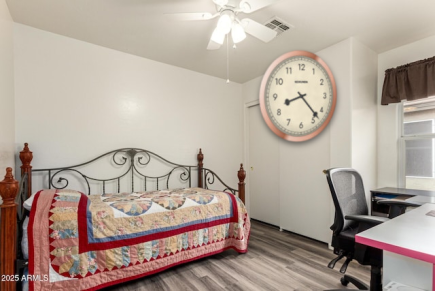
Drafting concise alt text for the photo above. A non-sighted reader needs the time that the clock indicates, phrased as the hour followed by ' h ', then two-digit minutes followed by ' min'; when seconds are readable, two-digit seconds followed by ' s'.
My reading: 8 h 23 min
